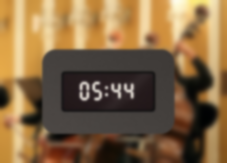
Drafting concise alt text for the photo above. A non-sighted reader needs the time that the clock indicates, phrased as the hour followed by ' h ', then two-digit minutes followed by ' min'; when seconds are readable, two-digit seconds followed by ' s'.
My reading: 5 h 44 min
